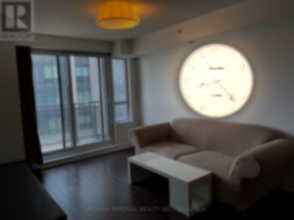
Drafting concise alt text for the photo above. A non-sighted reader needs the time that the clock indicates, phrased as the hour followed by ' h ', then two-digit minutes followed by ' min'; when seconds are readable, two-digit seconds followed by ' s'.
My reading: 8 h 23 min
